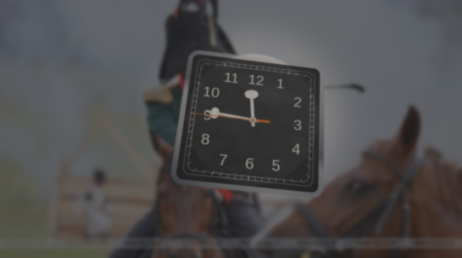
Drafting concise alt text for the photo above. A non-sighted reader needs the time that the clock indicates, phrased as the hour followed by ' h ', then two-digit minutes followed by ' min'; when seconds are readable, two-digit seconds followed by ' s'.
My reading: 11 h 45 min 45 s
